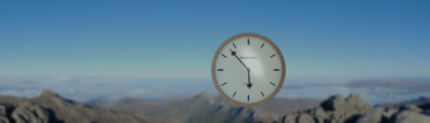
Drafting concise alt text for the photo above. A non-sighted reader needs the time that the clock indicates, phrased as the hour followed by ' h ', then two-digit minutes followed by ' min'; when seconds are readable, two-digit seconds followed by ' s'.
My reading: 5 h 53 min
